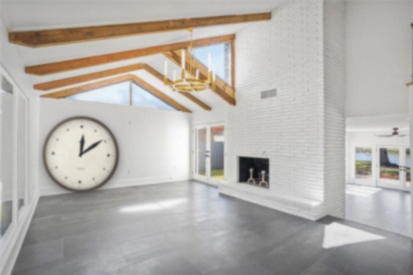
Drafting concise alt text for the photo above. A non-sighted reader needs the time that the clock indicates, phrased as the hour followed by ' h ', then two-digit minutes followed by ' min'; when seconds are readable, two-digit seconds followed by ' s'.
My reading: 12 h 09 min
